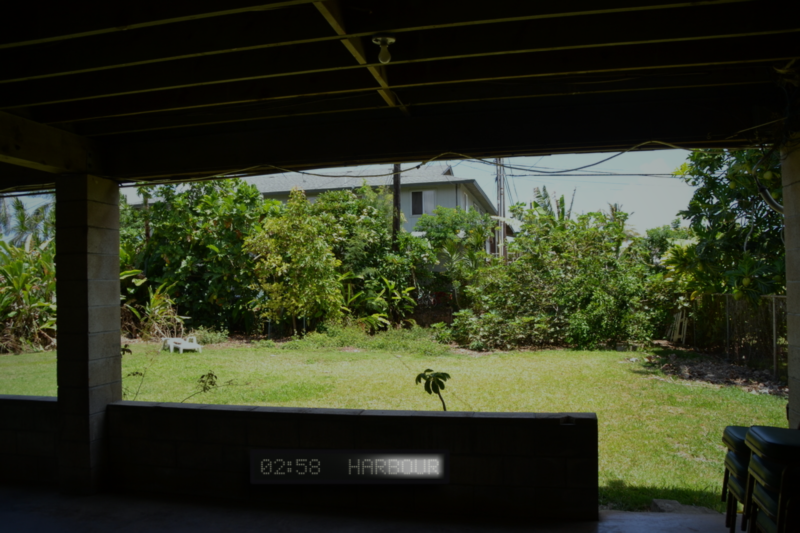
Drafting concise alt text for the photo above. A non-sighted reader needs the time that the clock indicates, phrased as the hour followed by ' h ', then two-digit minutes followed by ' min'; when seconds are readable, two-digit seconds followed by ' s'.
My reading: 2 h 58 min
